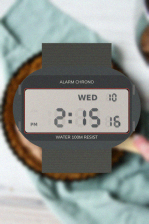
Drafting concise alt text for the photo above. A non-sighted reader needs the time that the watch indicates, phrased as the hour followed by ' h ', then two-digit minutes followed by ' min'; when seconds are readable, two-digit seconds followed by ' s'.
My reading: 2 h 15 min 16 s
